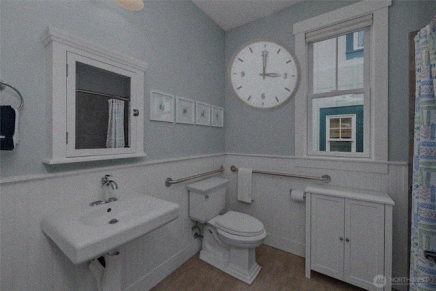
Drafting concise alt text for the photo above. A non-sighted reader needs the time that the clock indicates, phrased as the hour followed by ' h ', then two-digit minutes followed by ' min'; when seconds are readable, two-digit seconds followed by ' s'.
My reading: 3 h 00 min
